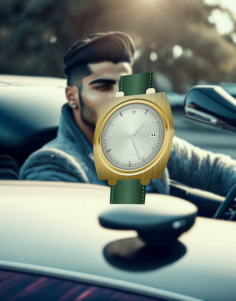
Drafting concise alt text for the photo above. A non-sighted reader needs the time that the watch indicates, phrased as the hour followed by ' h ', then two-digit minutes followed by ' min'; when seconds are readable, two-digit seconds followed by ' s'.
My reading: 1 h 26 min
